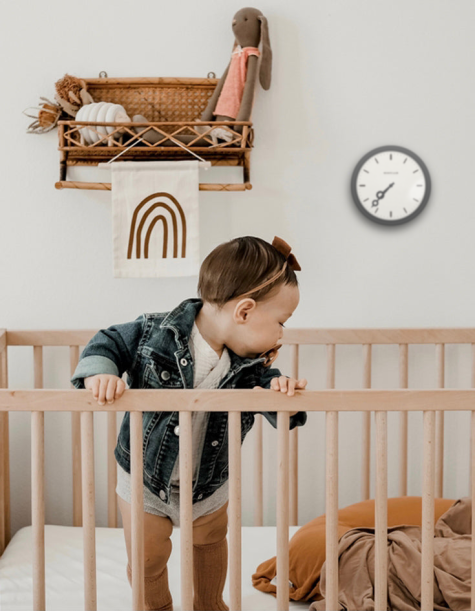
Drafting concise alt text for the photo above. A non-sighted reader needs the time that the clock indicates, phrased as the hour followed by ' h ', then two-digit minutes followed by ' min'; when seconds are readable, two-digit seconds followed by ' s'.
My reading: 7 h 37 min
